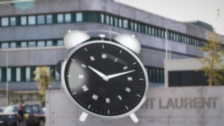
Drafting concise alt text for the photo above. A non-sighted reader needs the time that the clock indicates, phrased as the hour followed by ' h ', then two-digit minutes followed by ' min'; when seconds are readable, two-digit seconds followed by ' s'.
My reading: 10 h 12 min
